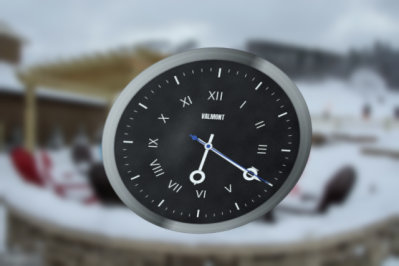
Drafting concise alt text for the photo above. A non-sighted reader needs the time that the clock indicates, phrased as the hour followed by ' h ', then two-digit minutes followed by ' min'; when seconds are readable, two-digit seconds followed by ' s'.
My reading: 6 h 20 min 20 s
